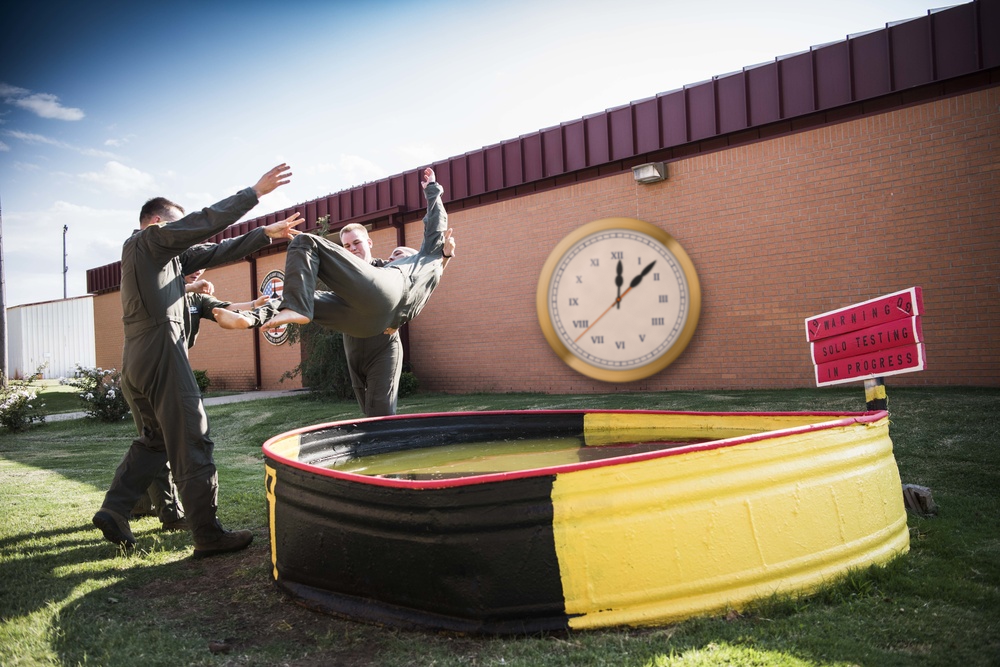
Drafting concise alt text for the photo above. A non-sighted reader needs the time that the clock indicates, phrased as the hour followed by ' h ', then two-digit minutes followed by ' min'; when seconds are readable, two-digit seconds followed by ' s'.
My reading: 12 h 07 min 38 s
